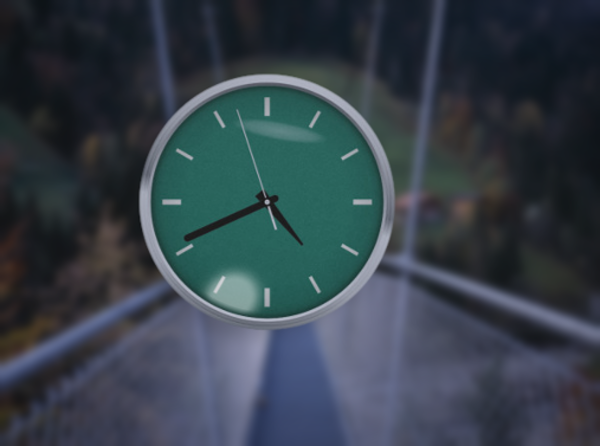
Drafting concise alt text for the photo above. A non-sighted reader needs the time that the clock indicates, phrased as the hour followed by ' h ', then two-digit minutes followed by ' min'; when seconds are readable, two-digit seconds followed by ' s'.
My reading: 4 h 40 min 57 s
